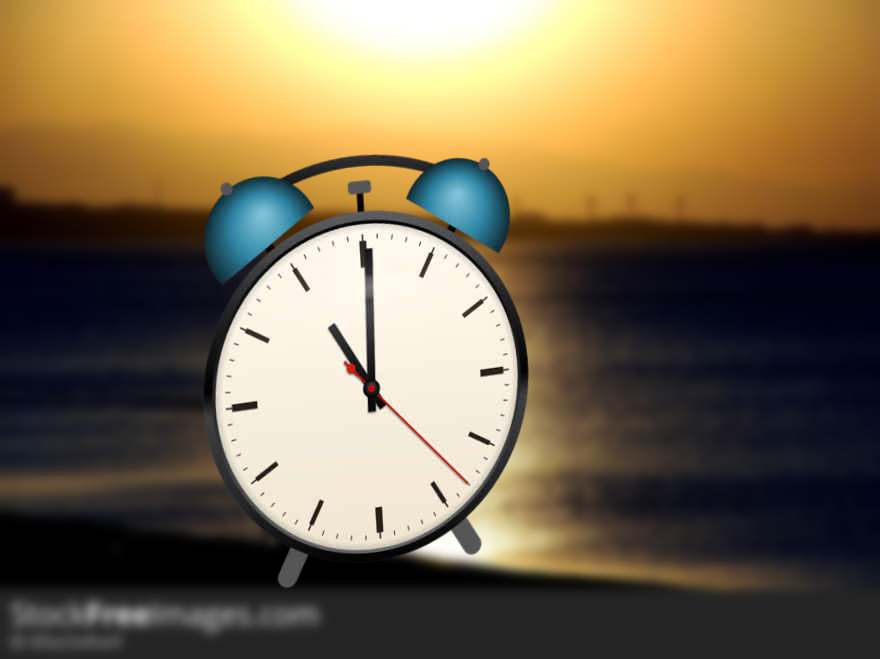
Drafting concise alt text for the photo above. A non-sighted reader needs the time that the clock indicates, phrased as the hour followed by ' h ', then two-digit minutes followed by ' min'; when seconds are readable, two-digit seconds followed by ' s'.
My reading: 11 h 00 min 23 s
